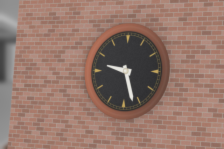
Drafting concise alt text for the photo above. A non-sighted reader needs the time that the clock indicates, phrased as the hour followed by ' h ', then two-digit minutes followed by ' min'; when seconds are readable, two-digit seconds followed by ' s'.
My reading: 9 h 27 min
